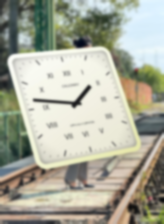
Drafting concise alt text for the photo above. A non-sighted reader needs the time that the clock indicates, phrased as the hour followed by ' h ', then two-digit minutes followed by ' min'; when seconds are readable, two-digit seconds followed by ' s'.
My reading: 1 h 47 min
